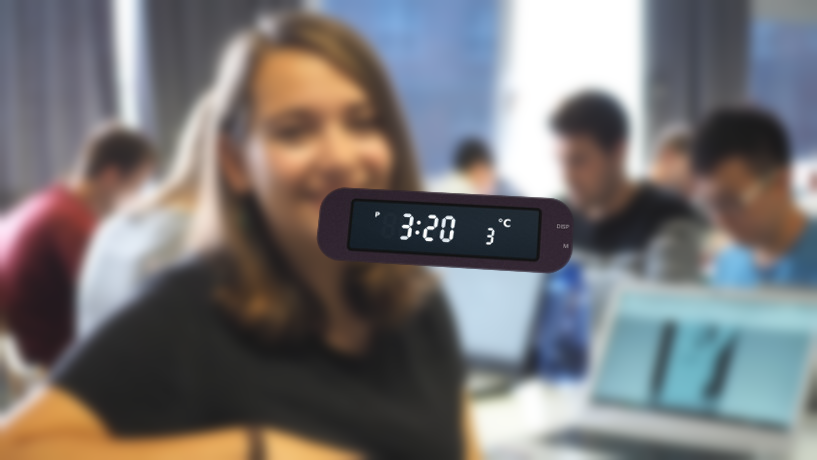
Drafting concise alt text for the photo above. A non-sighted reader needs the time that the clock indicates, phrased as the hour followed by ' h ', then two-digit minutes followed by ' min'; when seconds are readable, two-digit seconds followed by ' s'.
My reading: 3 h 20 min
